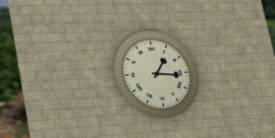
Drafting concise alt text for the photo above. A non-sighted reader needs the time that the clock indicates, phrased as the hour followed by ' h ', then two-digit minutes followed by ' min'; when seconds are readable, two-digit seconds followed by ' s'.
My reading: 1 h 16 min
